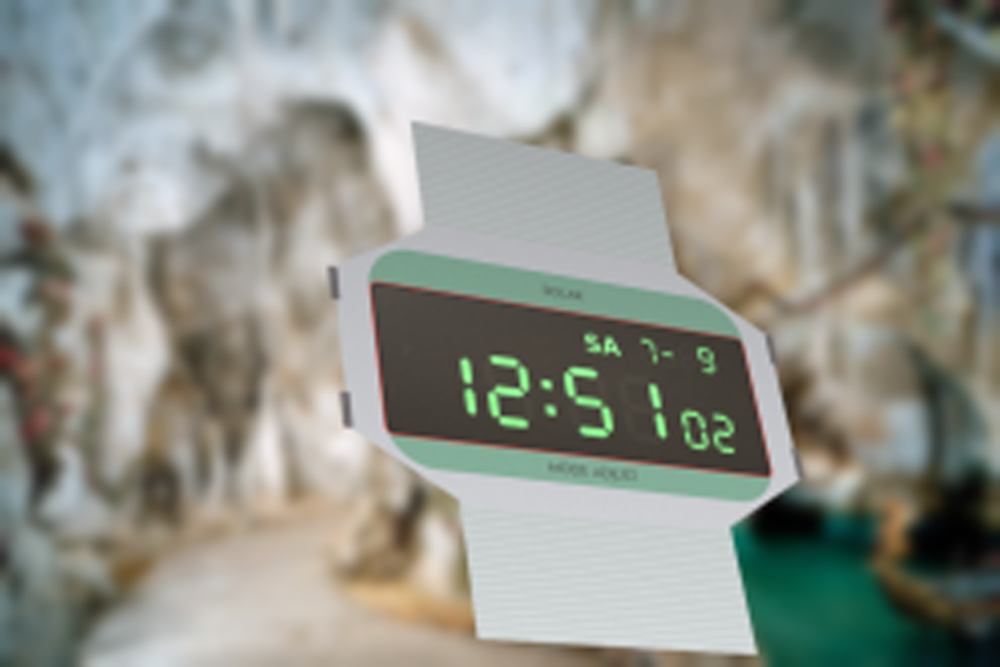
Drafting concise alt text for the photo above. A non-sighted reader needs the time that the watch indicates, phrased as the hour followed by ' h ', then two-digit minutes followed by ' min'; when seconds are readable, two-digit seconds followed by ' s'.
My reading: 12 h 51 min 02 s
